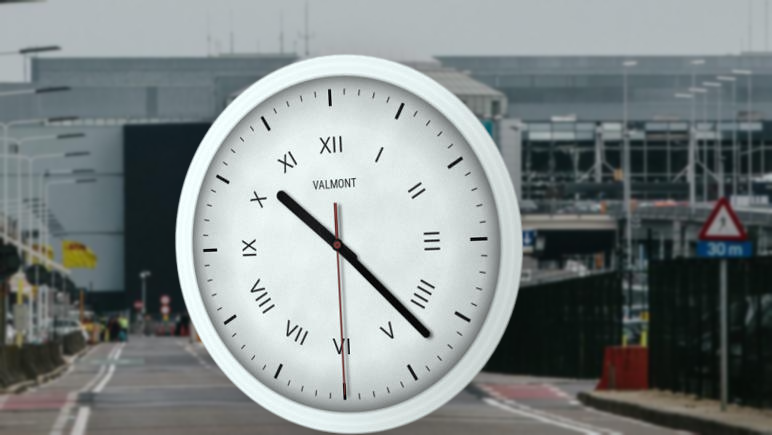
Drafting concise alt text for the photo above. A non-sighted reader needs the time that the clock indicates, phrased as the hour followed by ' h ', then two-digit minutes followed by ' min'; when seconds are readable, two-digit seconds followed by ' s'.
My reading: 10 h 22 min 30 s
